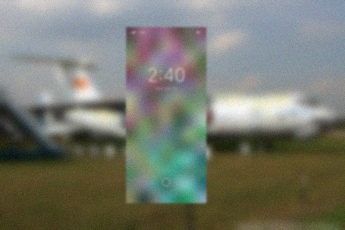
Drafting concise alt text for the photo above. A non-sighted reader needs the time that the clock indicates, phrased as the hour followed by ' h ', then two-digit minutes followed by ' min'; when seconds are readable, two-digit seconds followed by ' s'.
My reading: 2 h 40 min
